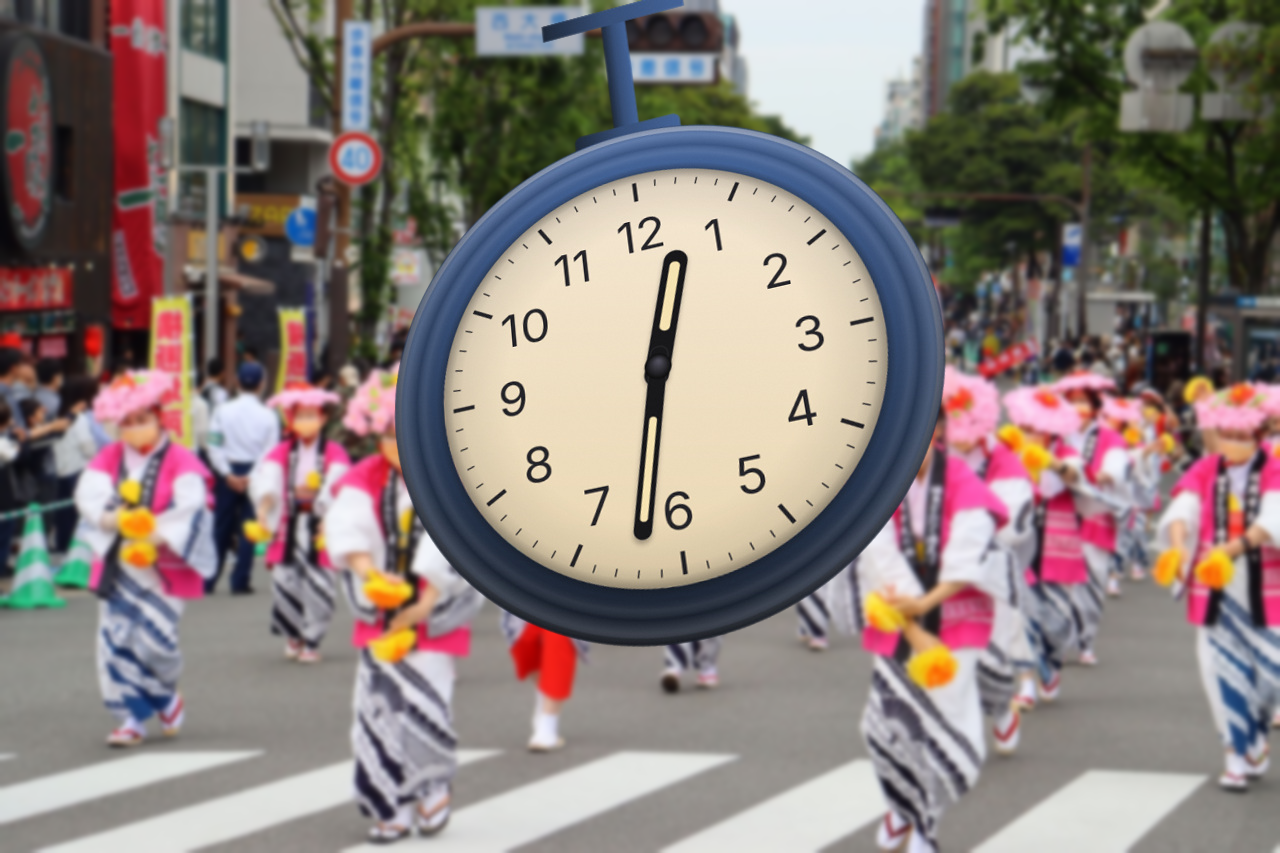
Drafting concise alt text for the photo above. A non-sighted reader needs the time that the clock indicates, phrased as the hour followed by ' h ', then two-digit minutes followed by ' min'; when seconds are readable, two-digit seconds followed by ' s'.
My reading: 12 h 32 min
